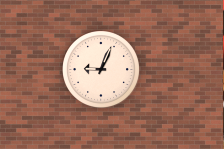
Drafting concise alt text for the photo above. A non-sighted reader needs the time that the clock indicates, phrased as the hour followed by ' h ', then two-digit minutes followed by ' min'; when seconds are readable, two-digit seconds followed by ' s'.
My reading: 9 h 04 min
